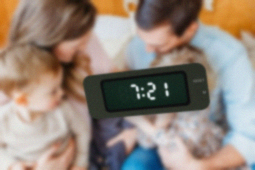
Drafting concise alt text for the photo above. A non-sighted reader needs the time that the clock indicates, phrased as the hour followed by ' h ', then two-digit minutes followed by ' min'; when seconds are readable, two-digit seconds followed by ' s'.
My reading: 7 h 21 min
